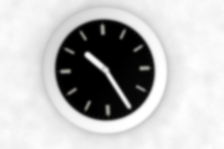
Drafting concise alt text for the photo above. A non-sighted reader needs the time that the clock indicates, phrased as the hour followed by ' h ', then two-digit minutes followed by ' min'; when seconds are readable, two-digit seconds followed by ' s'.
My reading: 10 h 25 min
